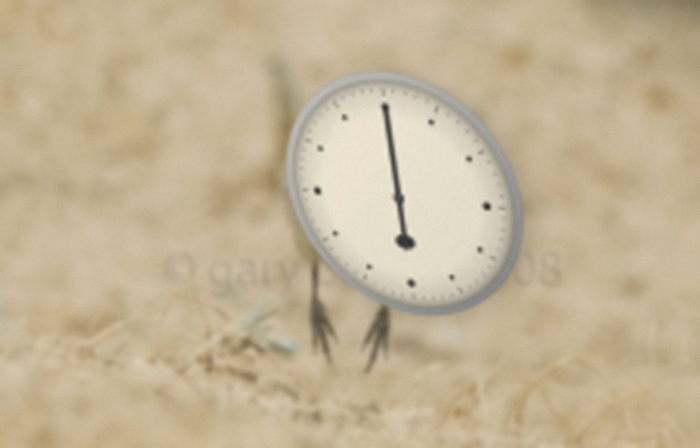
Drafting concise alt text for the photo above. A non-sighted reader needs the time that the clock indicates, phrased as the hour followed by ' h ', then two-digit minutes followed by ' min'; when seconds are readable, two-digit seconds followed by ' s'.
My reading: 6 h 00 min
